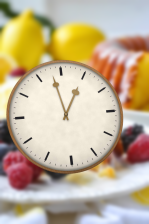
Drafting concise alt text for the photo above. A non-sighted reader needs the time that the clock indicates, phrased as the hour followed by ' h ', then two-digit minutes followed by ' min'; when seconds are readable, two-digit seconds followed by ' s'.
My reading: 12 h 58 min
